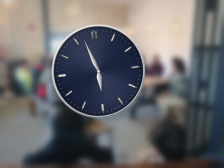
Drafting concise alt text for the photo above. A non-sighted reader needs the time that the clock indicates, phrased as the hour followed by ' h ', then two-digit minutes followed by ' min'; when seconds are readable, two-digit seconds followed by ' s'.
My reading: 5 h 57 min
